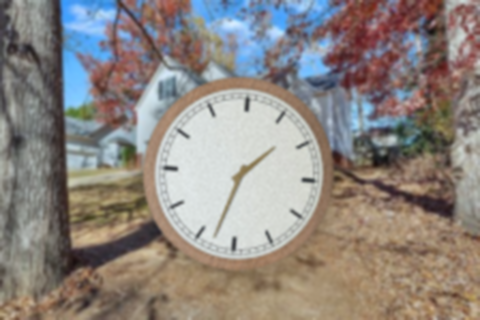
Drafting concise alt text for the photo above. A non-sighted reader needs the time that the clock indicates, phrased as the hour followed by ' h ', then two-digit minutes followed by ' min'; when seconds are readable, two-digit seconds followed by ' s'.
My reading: 1 h 33 min
